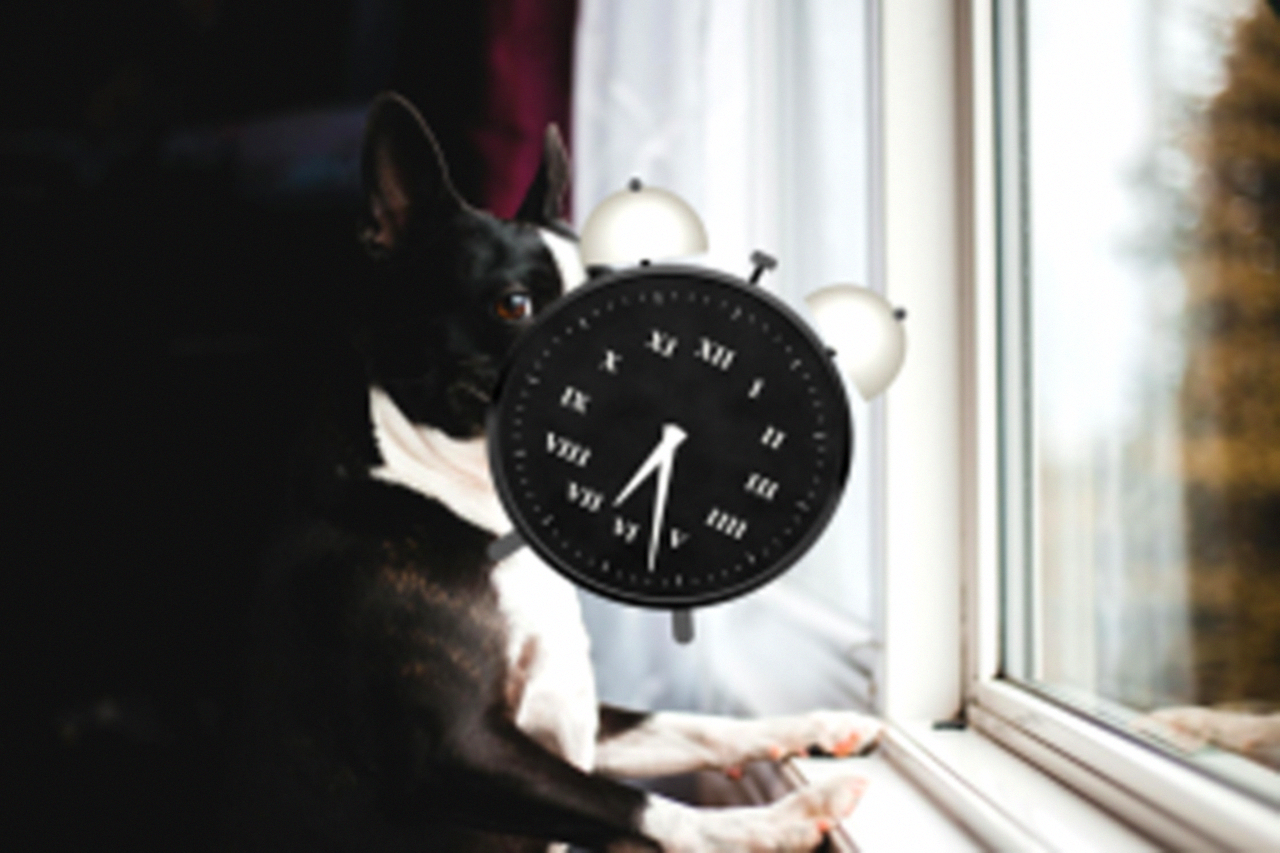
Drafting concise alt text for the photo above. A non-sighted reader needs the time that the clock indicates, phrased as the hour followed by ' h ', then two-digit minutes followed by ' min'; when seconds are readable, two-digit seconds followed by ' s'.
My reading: 6 h 27 min
